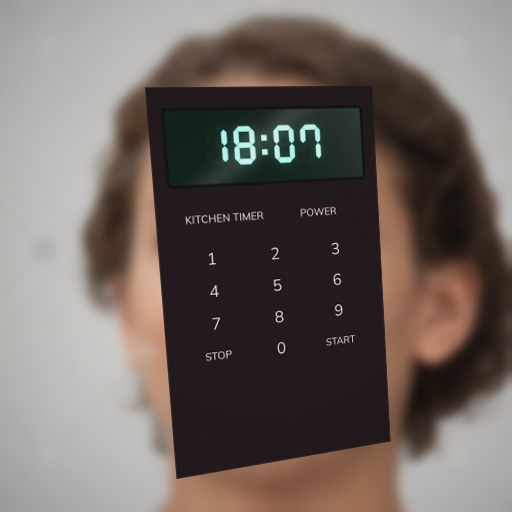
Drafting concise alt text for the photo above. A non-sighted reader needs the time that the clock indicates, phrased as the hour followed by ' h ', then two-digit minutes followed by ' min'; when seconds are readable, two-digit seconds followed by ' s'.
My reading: 18 h 07 min
